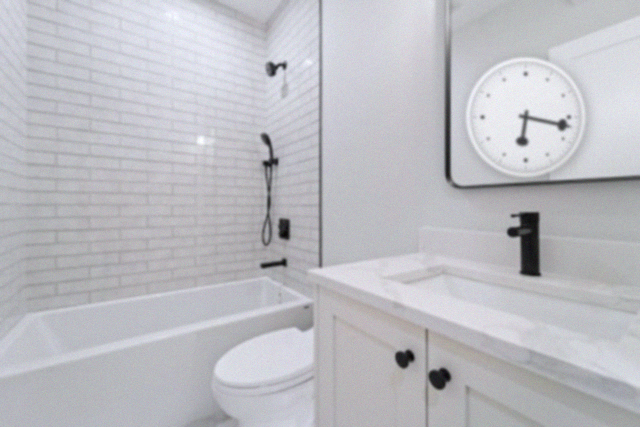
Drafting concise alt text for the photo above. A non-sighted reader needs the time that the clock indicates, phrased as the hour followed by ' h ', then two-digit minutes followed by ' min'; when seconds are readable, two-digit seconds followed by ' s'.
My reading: 6 h 17 min
